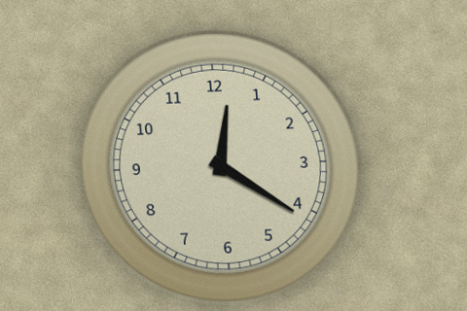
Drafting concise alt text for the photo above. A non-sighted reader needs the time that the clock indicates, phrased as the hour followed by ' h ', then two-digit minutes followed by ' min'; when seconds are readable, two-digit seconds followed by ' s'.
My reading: 12 h 21 min
